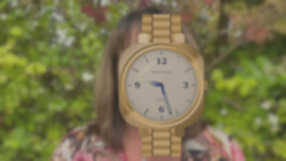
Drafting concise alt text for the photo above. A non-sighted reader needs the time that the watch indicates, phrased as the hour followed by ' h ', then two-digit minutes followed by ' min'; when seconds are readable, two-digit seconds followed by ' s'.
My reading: 9 h 27 min
